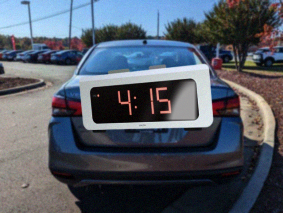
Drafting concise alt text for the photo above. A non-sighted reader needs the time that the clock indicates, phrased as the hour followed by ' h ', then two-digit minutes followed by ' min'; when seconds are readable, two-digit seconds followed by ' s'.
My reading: 4 h 15 min
